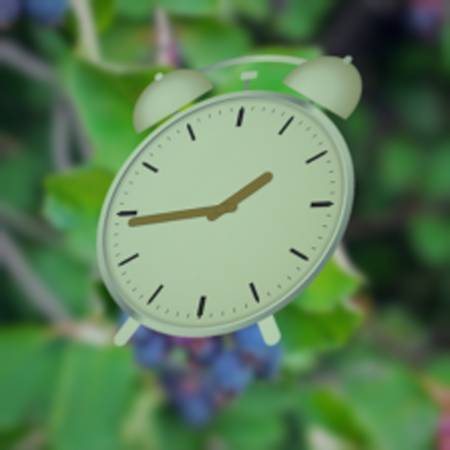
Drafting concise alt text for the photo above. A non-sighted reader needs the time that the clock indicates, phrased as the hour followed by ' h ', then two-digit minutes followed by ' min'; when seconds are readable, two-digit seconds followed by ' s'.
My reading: 1 h 44 min
